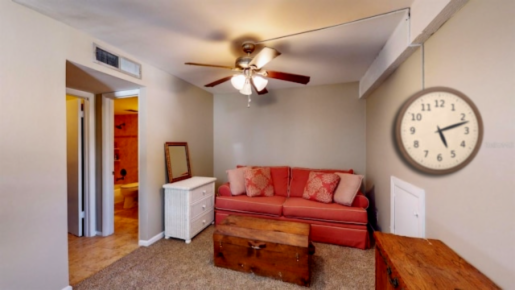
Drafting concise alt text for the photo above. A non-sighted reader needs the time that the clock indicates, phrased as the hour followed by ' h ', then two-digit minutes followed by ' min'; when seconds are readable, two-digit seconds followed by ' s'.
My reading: 5 h 12 min
